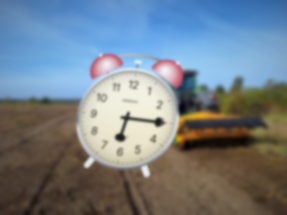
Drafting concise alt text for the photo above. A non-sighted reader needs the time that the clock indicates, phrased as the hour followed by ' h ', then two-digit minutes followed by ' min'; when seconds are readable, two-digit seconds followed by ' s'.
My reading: 6 h 15 min
